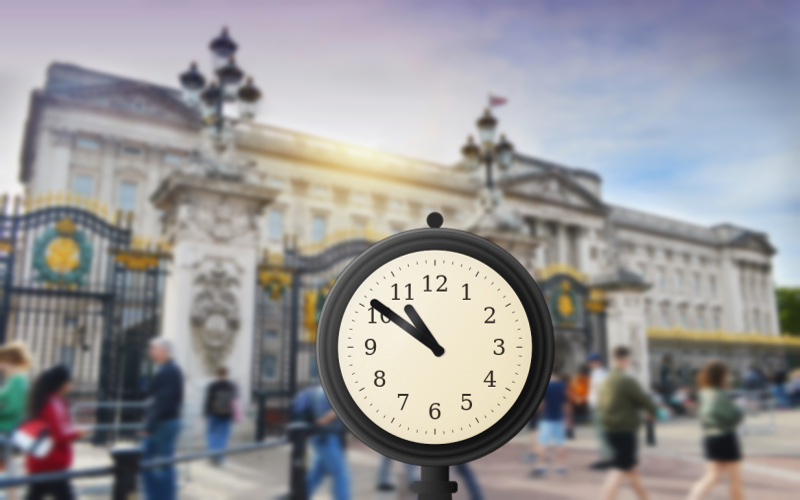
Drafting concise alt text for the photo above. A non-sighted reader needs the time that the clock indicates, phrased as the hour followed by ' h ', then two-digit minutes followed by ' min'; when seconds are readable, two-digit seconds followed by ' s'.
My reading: 10 h 51 min
